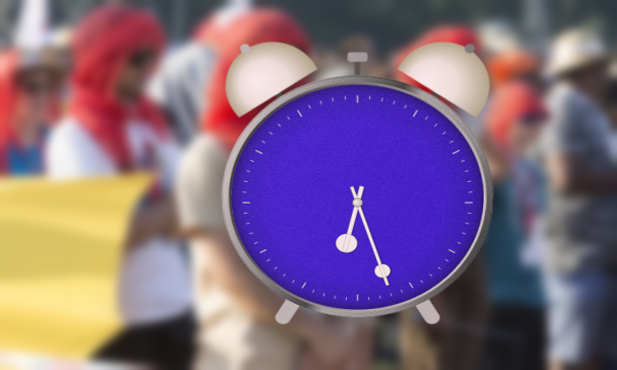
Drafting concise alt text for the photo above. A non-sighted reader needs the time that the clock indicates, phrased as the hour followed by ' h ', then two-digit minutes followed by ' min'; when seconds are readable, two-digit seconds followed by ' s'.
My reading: 6 h 27 min
